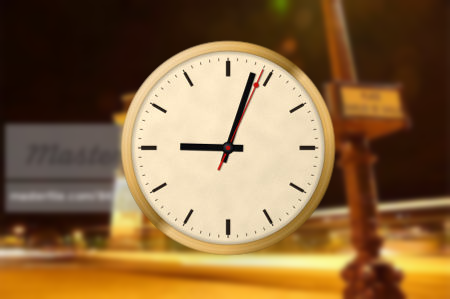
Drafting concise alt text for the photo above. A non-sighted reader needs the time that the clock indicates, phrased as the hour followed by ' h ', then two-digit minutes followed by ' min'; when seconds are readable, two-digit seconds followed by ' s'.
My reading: 9 h 03 min 04 s
